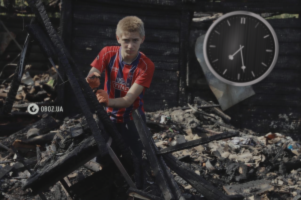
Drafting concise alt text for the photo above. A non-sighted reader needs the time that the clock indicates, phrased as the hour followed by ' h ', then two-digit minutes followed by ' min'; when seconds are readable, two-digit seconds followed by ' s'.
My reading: 7 h 28 min
